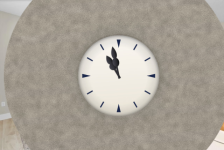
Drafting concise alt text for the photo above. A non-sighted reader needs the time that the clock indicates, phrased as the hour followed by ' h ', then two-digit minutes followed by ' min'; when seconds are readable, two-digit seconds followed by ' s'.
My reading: 10 h 58 min
